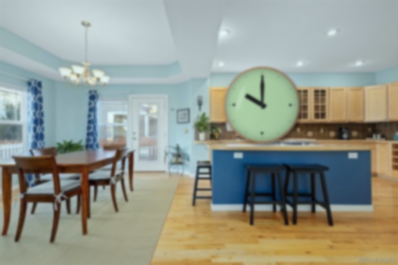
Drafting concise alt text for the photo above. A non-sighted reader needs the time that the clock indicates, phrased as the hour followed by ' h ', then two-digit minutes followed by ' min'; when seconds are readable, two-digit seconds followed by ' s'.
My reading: 10 h 00 min
